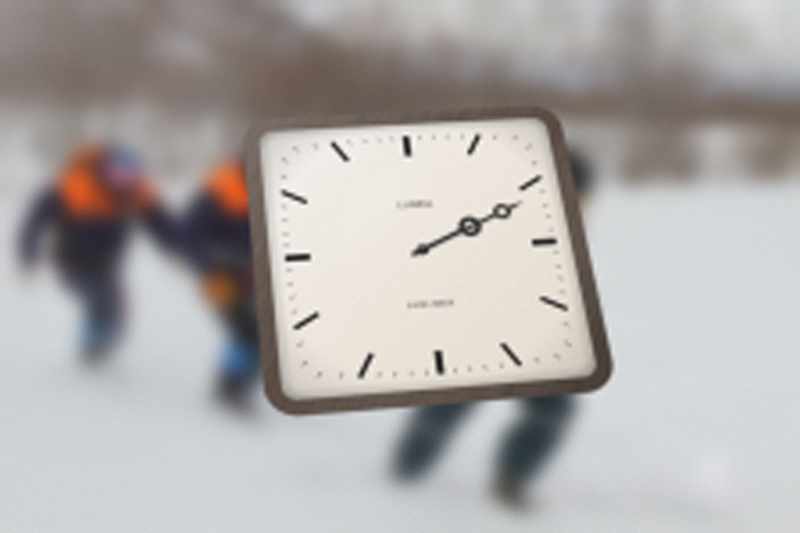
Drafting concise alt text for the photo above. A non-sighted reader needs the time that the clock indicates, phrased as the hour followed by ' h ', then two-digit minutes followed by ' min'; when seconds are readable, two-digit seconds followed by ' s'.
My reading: 2 h 11 min
